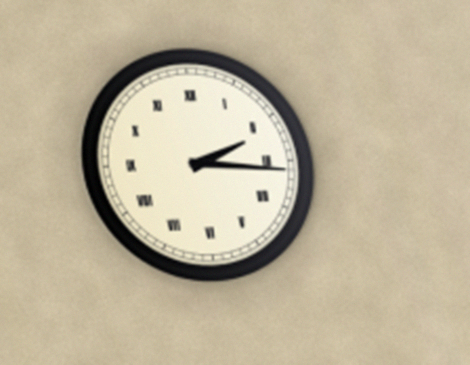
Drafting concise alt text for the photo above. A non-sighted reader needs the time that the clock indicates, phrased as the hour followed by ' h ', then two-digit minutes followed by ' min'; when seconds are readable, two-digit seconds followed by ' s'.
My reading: 2 h 16 min
